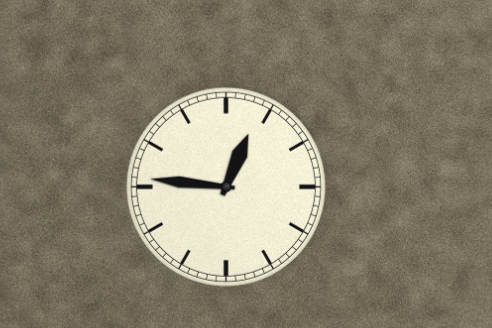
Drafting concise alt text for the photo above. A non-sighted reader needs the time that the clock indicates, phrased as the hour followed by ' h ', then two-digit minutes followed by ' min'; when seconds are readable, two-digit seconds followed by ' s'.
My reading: 12 h 46 min
